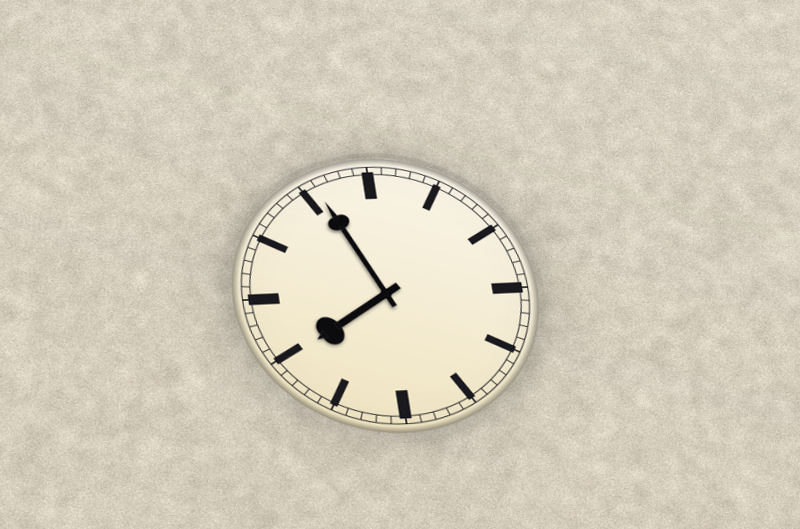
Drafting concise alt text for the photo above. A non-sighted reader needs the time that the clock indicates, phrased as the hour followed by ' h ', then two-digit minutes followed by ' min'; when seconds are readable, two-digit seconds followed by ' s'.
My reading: 7 h 56 min
